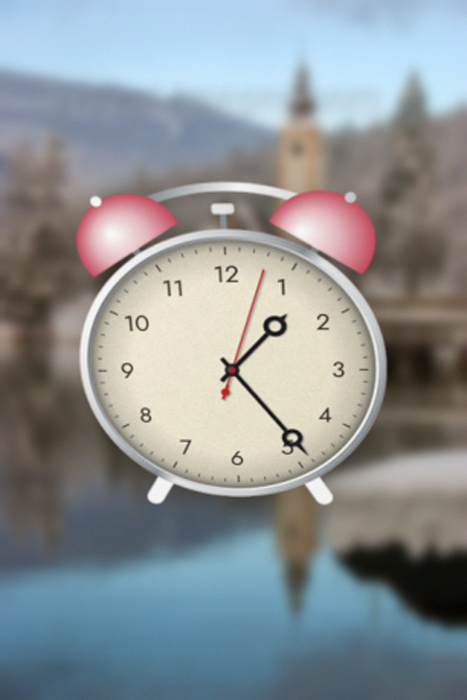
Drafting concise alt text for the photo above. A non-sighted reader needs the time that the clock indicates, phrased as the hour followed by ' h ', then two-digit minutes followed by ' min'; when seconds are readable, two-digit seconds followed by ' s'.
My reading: 1 h 24 min 03 s
